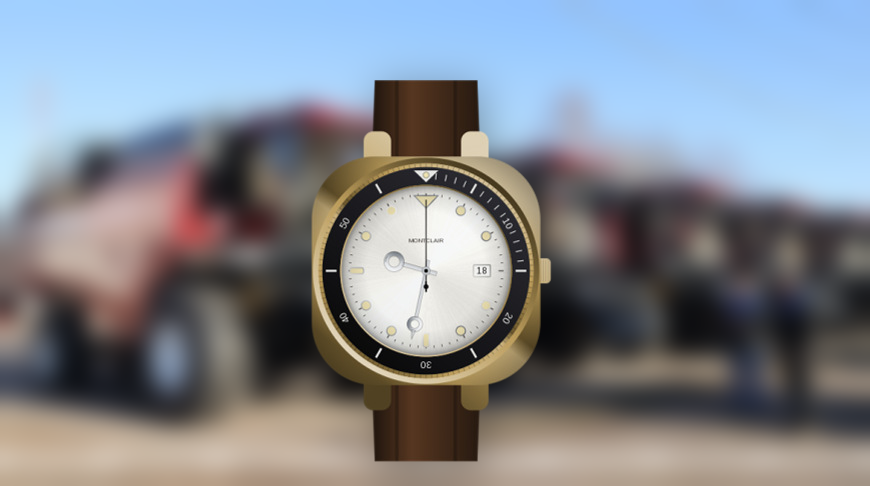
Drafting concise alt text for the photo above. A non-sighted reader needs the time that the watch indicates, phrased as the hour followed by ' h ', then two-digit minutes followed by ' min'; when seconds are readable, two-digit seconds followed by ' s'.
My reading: 9 h 32 min 00 s
